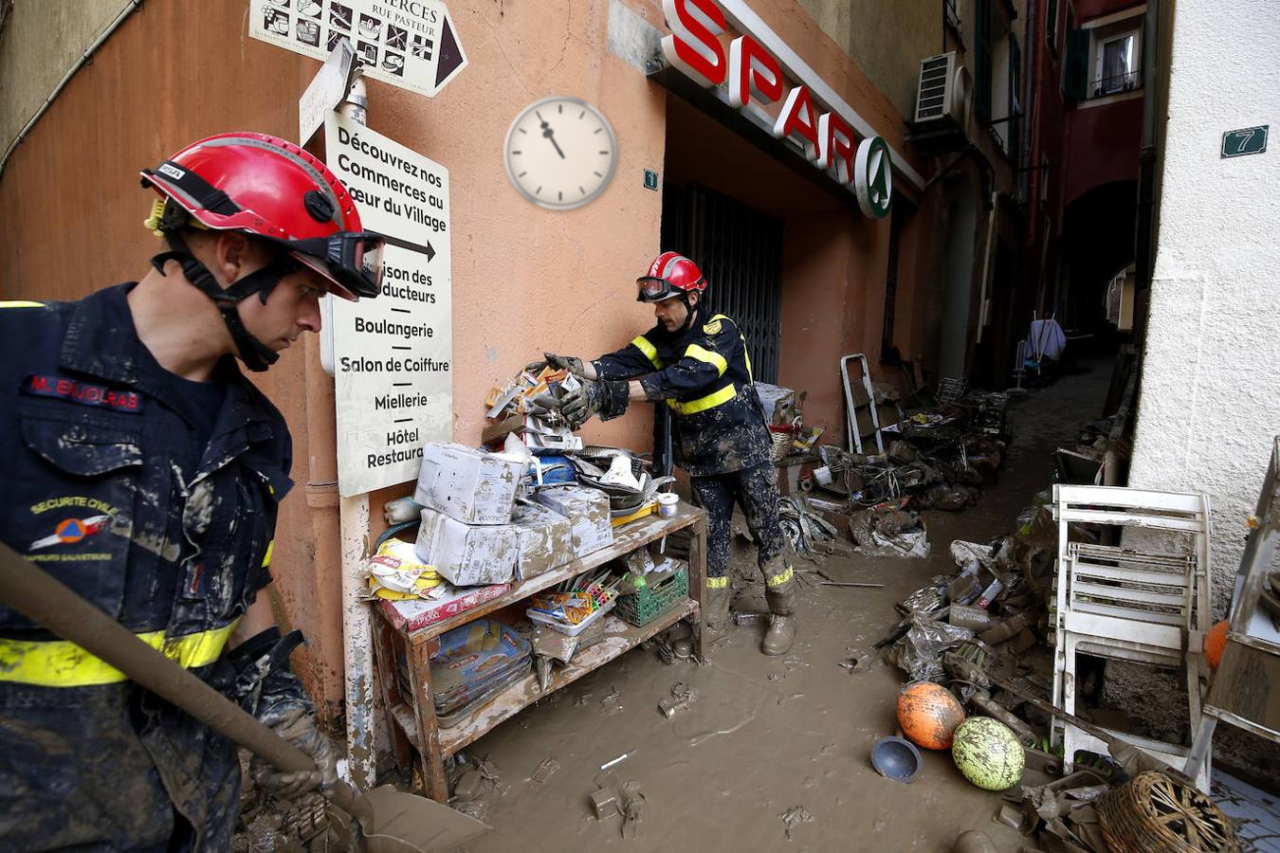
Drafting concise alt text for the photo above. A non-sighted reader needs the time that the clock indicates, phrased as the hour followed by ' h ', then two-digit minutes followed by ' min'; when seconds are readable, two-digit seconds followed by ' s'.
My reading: 10 h 55 min
